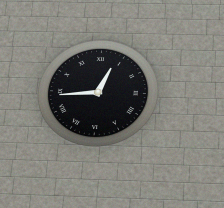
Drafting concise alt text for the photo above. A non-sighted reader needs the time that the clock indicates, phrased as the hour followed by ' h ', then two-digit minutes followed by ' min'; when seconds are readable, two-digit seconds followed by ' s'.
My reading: 12 h 44 min
